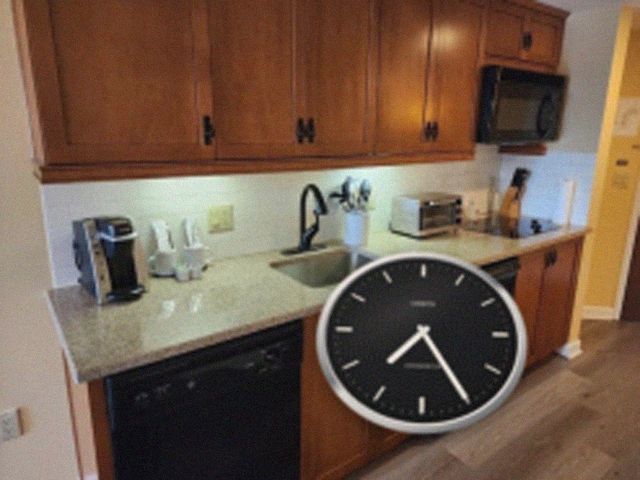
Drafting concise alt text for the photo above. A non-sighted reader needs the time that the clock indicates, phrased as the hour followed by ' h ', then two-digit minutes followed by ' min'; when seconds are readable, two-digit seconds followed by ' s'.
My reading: 7 h 25 min
